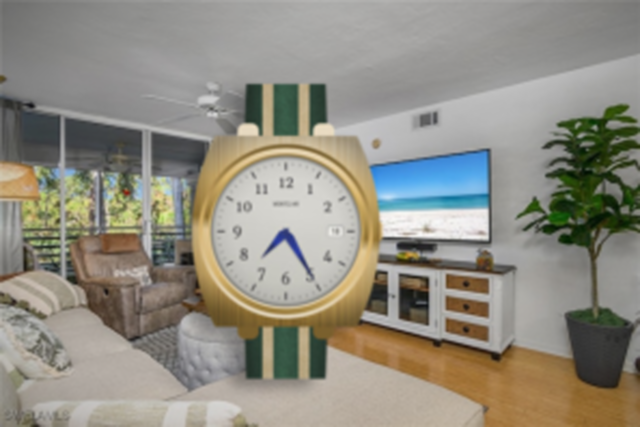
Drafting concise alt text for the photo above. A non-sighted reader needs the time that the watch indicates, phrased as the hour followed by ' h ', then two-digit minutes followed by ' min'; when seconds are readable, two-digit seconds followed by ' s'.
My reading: 7 h 25 min
